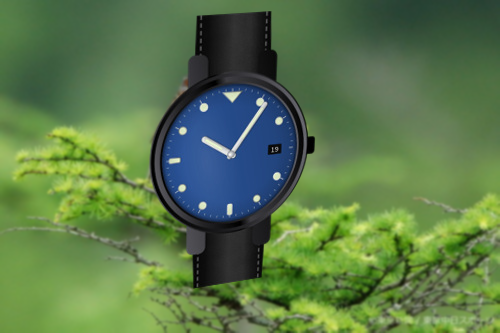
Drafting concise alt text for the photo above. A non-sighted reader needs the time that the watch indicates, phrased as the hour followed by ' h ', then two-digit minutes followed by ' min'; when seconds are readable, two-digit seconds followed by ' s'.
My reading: 10 h 06 min
